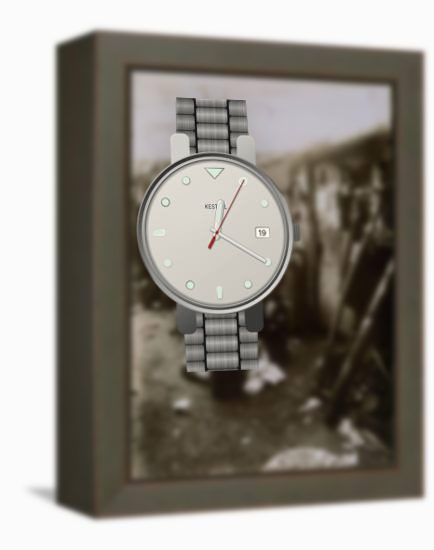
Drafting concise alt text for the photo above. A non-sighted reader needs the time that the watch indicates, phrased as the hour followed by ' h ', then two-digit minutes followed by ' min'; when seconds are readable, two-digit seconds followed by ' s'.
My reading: 12 h 20 min 05 s
